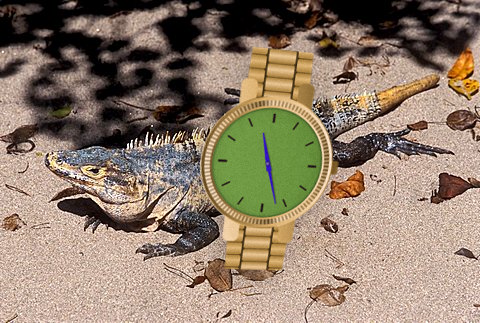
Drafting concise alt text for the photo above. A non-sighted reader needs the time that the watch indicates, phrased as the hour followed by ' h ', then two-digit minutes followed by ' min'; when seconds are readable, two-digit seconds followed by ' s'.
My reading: 11 h 27 min
